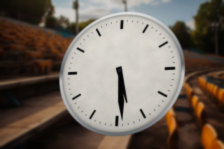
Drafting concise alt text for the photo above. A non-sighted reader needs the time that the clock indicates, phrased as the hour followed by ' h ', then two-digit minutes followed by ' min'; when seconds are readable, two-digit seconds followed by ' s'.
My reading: 5 h 29 min
